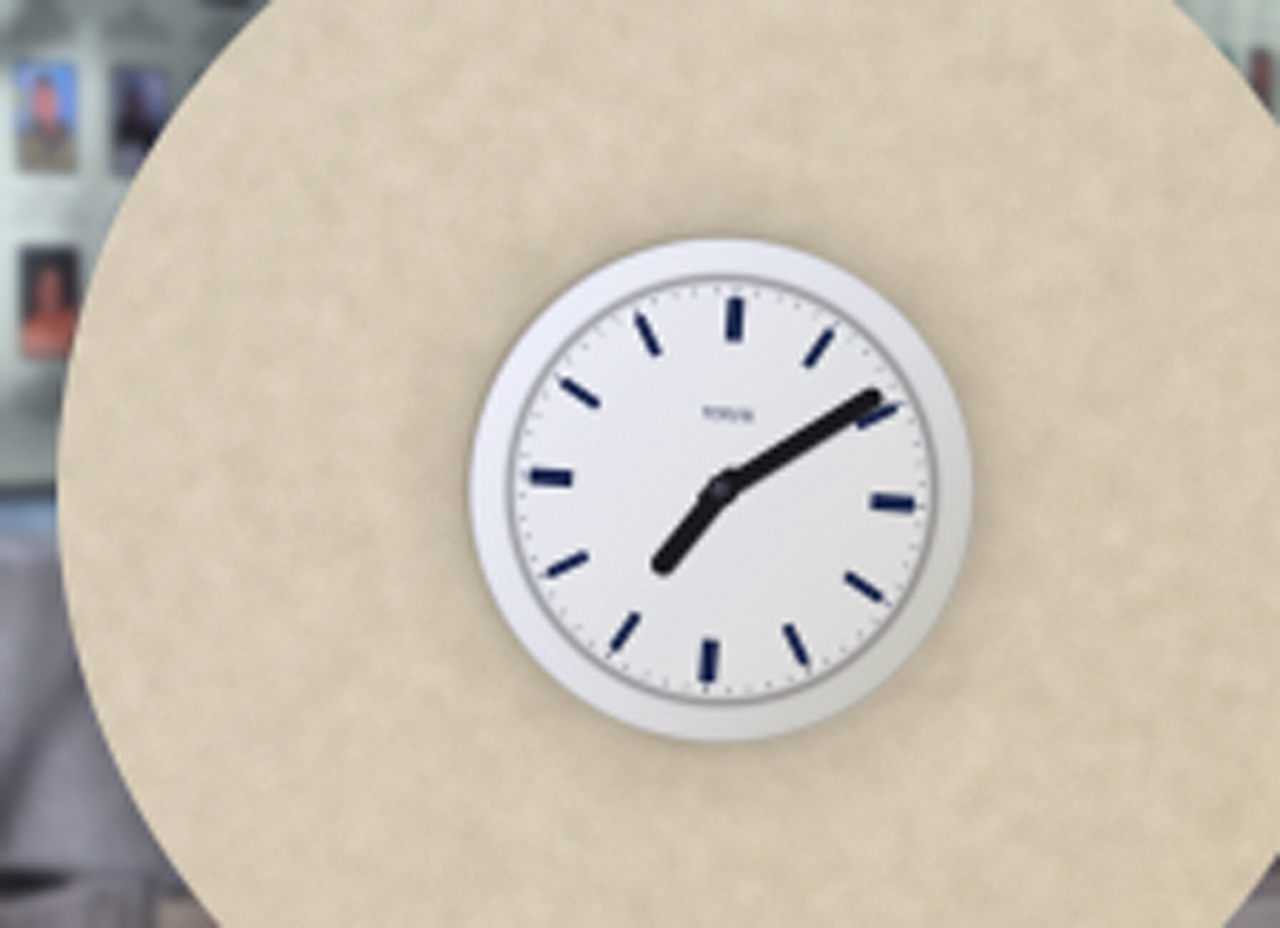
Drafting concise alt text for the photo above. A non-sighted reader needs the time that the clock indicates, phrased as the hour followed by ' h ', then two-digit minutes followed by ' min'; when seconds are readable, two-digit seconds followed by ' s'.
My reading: 7 h 09 min
